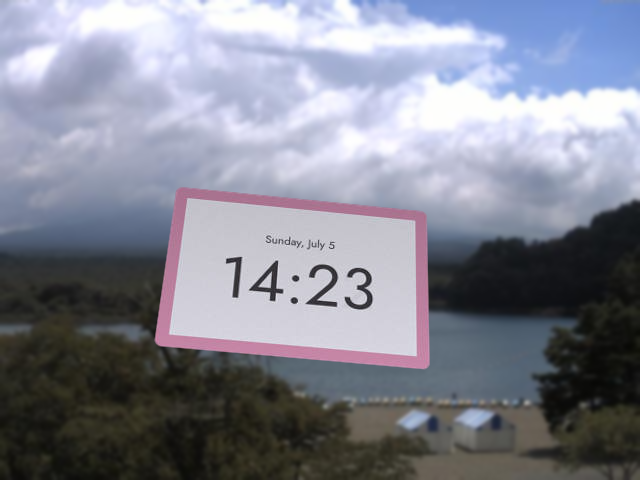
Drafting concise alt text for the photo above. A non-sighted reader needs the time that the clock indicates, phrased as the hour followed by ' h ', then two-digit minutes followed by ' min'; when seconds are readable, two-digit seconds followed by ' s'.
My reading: 14 h 23 min
